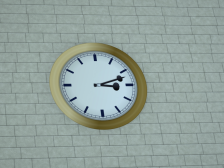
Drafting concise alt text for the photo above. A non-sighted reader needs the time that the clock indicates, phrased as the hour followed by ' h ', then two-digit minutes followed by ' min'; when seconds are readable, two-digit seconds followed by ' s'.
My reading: 3 h 12 min
